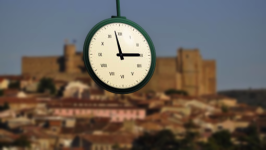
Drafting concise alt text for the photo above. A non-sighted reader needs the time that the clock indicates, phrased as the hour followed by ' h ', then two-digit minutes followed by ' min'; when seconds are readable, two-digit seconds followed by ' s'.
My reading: 2 h 58 min
